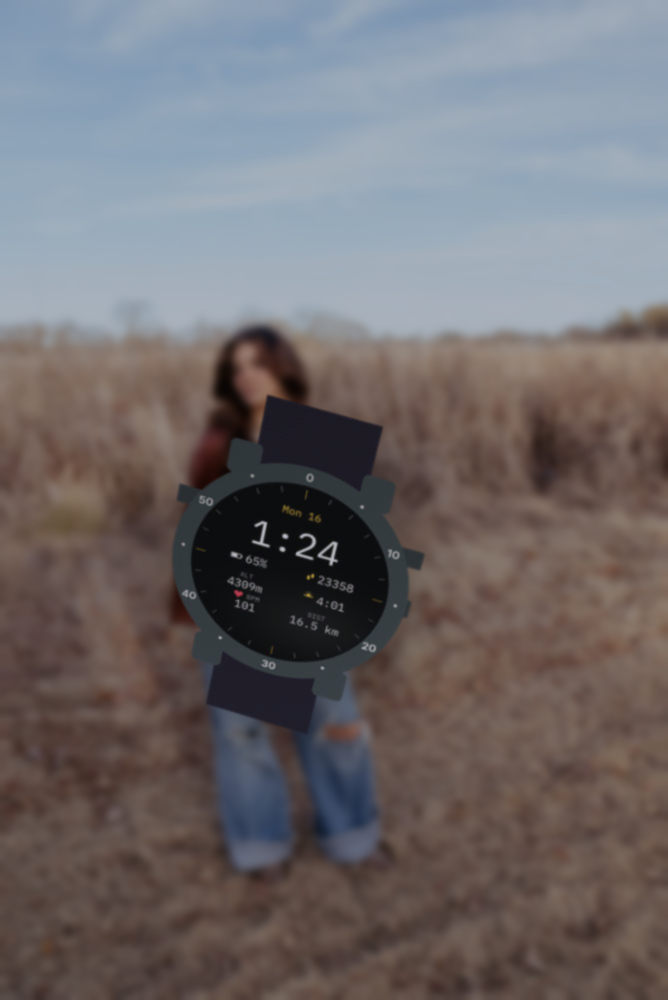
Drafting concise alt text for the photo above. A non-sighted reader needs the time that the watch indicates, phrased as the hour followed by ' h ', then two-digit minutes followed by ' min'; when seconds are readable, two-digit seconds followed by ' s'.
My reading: 1 h 24 min
